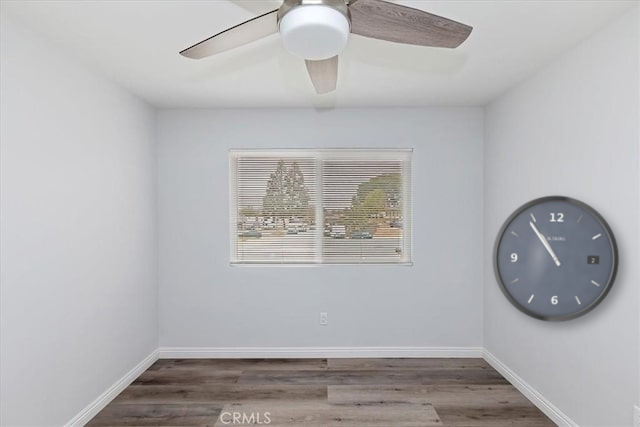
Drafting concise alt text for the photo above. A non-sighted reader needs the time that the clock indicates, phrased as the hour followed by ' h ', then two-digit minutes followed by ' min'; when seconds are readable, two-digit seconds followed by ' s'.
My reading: 10 h 54 min
